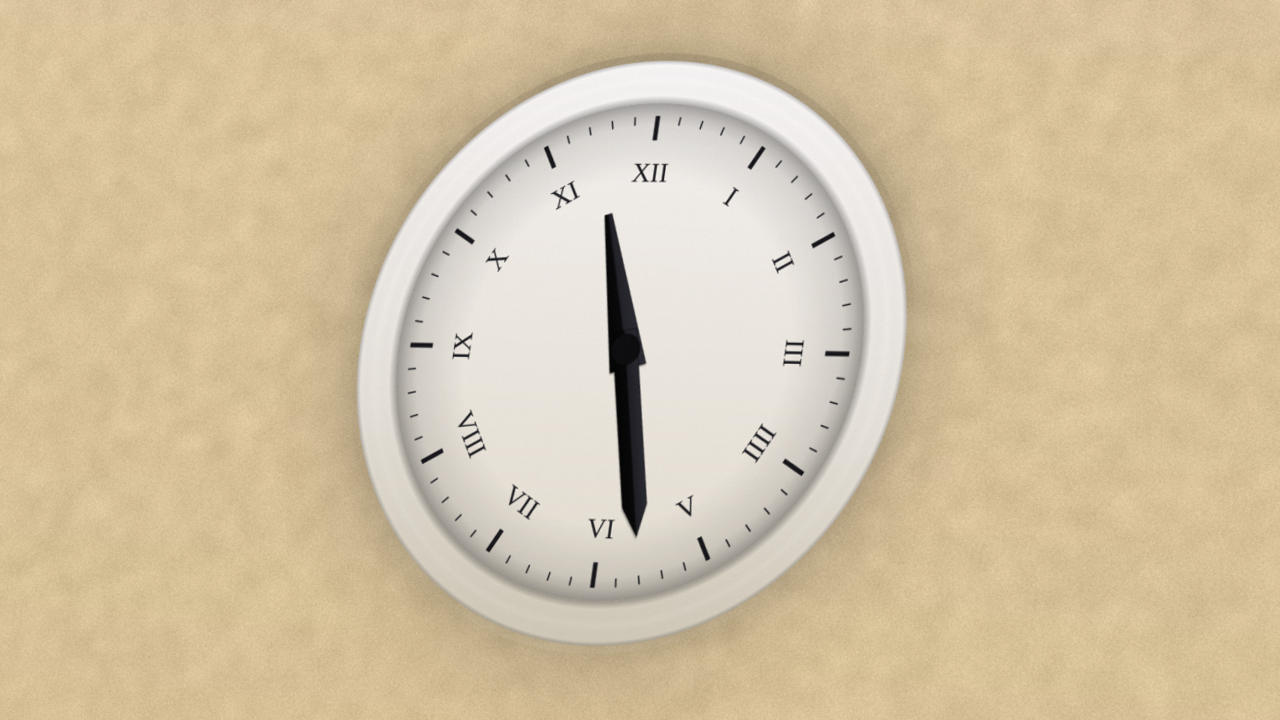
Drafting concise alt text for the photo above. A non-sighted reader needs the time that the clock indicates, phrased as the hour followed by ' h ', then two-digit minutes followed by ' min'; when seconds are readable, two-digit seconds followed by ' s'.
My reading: 11 h 28 min
